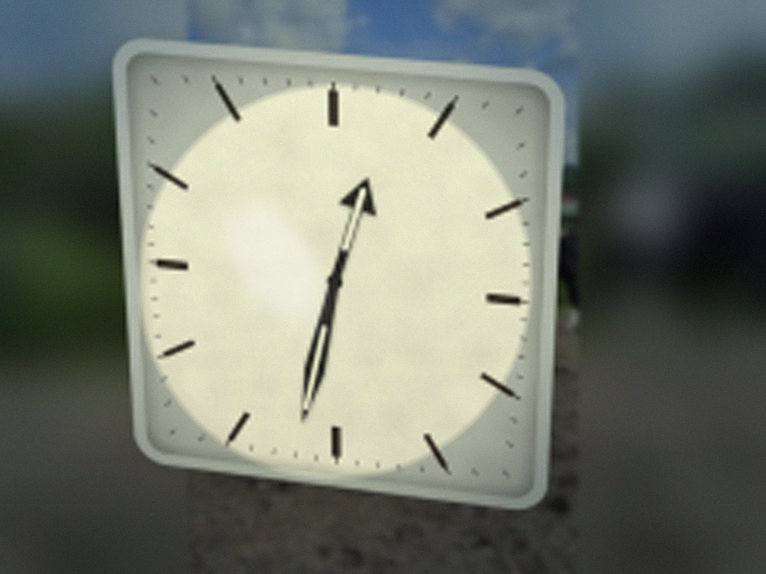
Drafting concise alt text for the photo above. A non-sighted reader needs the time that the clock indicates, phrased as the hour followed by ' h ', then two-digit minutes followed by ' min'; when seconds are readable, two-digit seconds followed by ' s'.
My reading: 12 h 32 min
